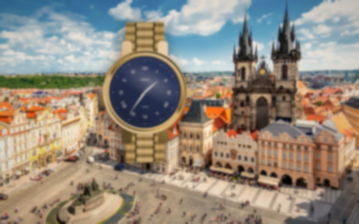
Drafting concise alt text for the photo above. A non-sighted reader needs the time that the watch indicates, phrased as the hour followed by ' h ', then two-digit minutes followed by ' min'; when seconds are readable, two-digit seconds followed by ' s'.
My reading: 1 h 36 min
